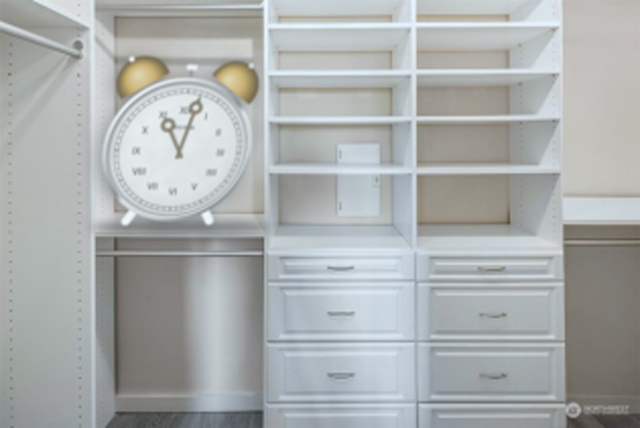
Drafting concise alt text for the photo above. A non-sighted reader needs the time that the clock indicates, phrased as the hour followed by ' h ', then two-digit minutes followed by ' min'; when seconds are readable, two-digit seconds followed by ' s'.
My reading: 11 h 02 min
